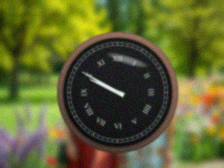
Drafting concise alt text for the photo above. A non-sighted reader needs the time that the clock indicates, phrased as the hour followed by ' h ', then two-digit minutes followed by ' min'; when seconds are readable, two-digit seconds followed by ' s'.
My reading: 9 h 50 min
